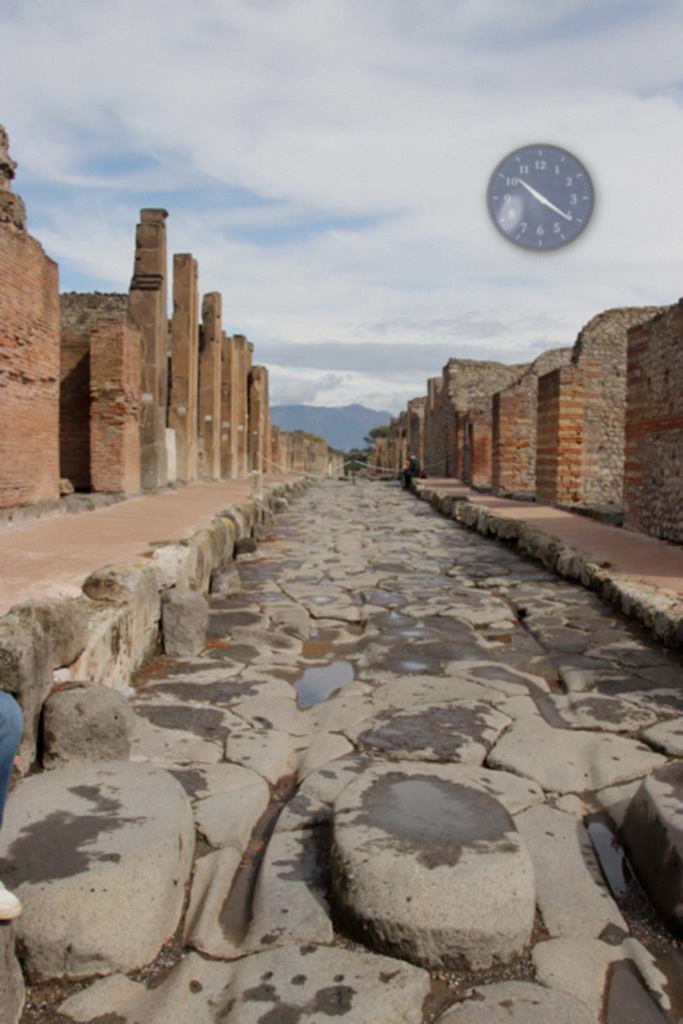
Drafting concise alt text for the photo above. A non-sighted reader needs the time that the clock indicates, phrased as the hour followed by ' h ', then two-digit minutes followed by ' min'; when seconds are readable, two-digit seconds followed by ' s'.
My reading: 10 h 21 min
